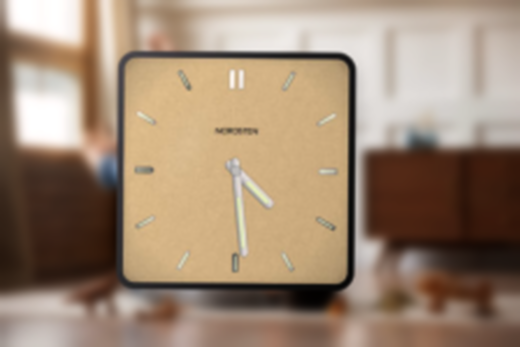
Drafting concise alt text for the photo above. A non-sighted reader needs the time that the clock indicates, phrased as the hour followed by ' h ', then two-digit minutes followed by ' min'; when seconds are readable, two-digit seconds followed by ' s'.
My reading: 4 h 29 min
